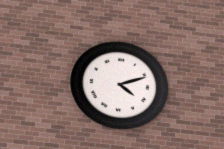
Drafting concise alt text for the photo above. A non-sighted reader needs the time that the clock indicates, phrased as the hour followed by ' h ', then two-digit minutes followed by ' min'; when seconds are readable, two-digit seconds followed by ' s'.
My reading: 4 h 11 min
